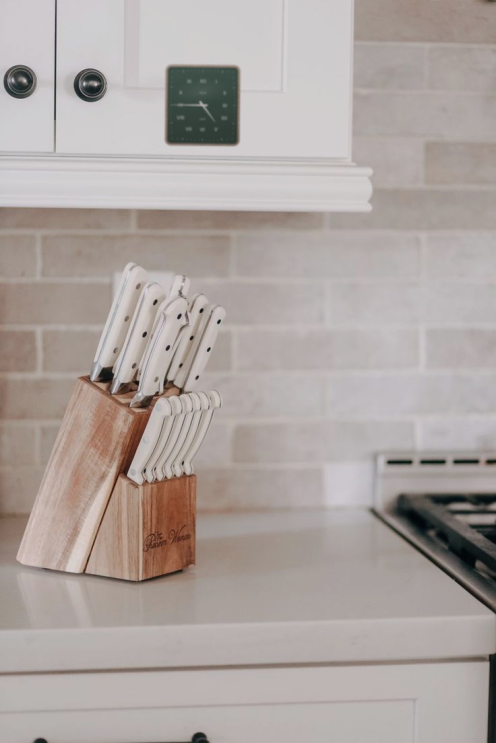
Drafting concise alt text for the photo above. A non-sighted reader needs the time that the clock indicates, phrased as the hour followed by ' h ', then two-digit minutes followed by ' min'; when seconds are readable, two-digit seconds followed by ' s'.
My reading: 4 h 45 min
